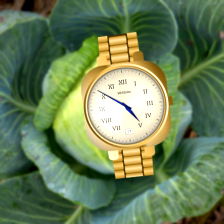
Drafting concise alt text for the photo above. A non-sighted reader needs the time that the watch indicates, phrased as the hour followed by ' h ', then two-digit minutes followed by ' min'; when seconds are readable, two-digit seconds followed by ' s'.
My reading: 4 h 51 min
